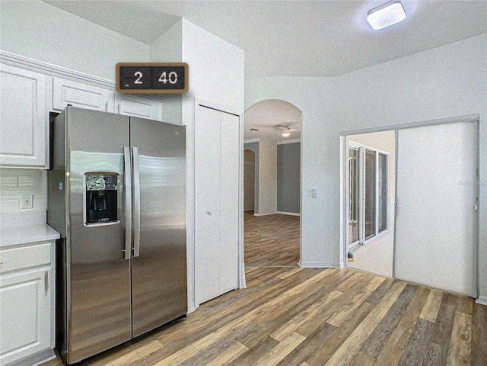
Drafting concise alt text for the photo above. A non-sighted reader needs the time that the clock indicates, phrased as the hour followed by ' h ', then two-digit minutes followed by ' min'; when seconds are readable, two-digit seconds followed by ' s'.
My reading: 2 h 40 min
